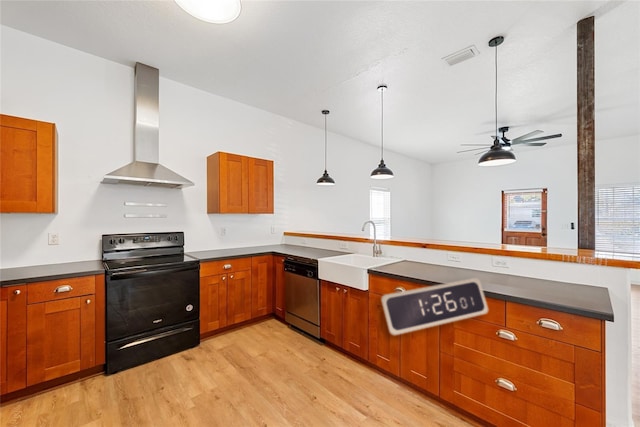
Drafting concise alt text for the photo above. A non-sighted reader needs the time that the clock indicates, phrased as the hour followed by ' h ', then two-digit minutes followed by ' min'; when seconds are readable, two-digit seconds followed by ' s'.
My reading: 1 h 26 min 01 s
